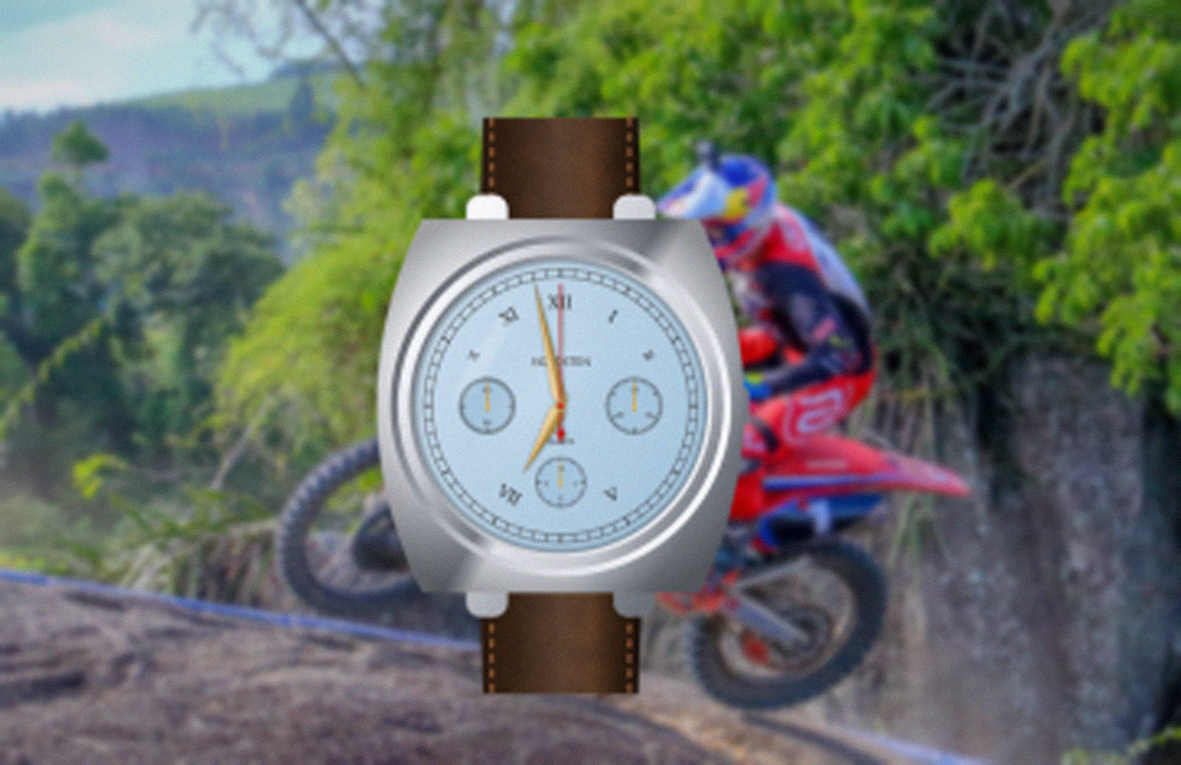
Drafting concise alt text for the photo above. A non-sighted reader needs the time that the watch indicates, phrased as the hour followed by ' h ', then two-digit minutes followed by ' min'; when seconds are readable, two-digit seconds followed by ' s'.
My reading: 6 h 58 min
